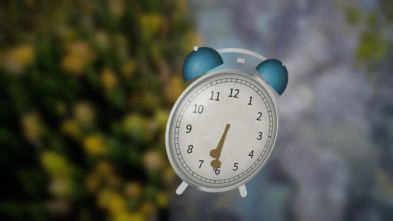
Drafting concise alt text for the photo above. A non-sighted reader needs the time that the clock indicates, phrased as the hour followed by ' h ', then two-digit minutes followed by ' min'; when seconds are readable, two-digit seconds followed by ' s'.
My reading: 6 h 31 min
